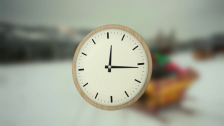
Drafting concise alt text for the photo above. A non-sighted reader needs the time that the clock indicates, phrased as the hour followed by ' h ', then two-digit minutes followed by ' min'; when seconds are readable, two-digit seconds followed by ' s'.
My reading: 12 h 16 min
